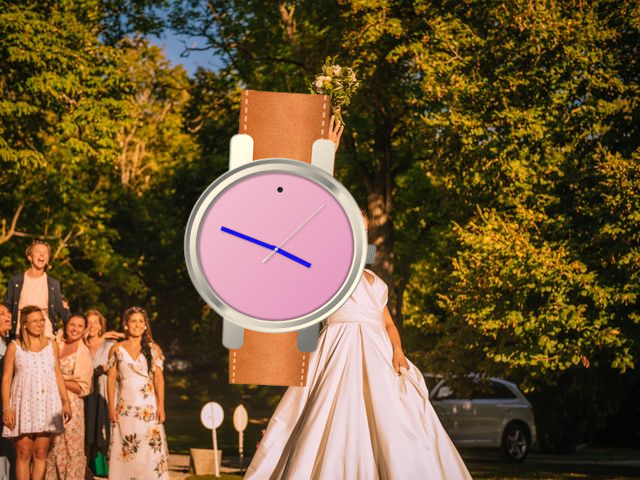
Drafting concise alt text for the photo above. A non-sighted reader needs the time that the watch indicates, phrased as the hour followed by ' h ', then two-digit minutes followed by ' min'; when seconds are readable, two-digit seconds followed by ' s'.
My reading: 3 h 48 min 07 s
